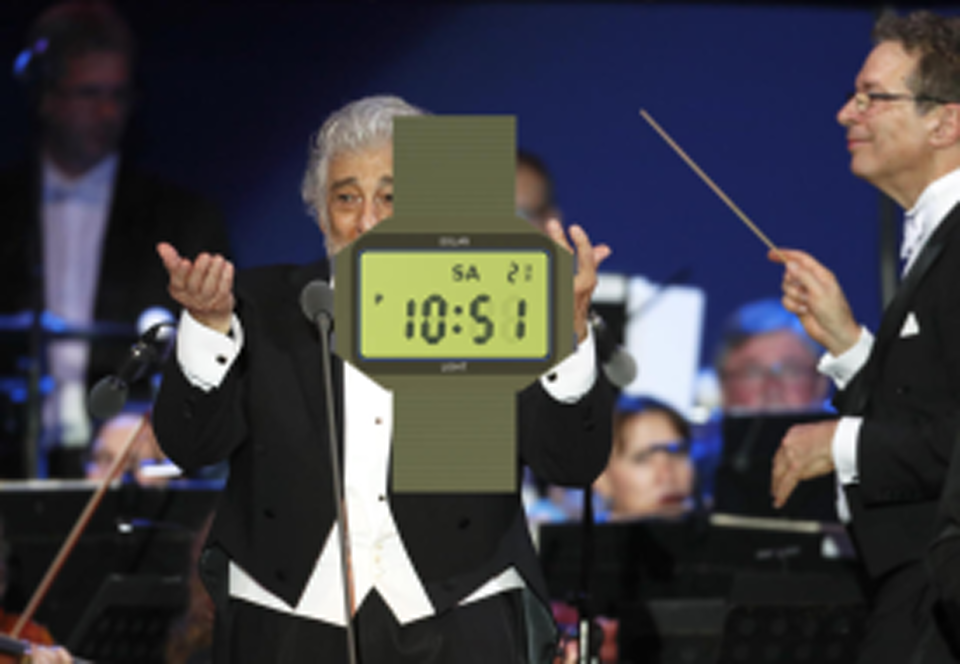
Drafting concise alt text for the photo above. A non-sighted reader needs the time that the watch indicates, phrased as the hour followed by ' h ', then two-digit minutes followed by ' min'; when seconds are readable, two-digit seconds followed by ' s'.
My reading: 10 h 51 min
